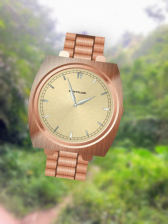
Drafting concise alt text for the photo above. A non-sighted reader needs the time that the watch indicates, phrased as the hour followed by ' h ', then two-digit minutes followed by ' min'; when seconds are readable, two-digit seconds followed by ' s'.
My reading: 1 h 56 min
